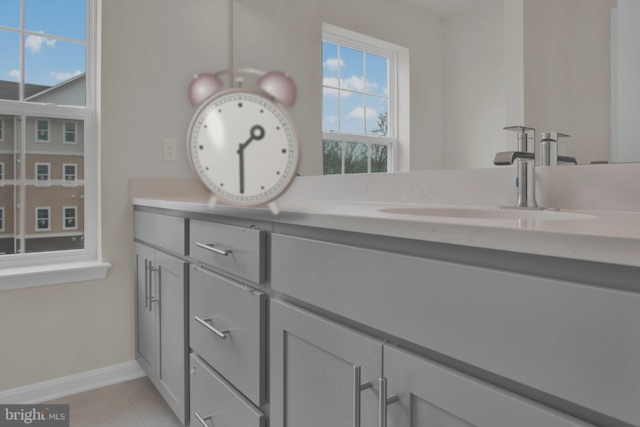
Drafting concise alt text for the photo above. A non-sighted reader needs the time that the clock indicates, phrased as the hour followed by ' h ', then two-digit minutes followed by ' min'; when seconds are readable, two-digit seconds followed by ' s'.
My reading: 1 h 30 min
